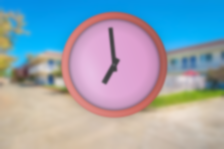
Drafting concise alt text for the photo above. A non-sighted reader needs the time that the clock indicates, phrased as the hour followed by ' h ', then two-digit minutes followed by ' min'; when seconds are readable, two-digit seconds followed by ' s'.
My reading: 6 h 59 min
